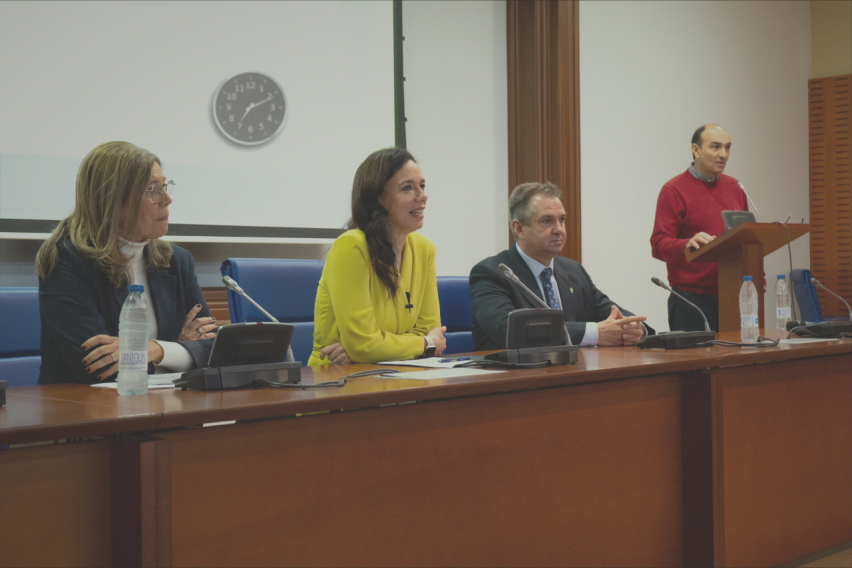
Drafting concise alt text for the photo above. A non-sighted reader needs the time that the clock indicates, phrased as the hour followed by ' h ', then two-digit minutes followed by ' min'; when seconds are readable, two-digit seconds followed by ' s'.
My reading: 7 h 11 min
